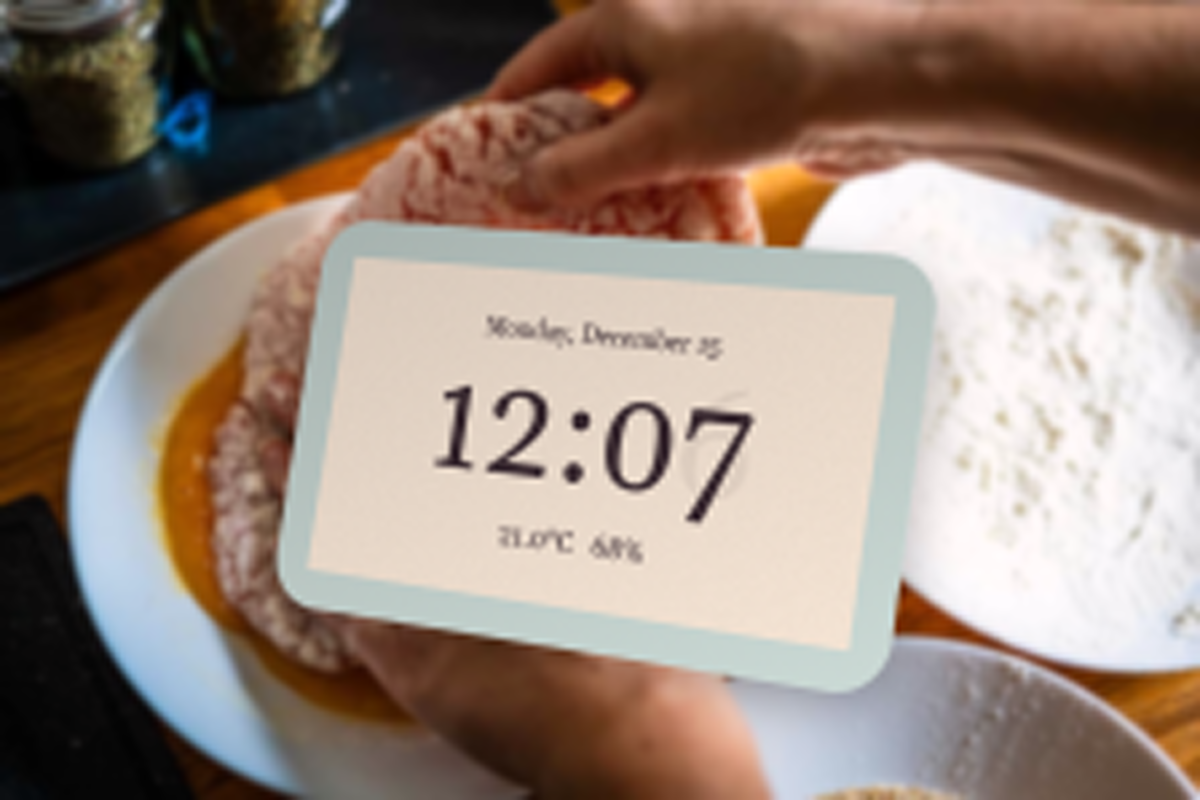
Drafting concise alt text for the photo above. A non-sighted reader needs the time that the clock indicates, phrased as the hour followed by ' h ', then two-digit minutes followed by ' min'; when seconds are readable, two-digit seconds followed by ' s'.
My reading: 12 h 07 min
